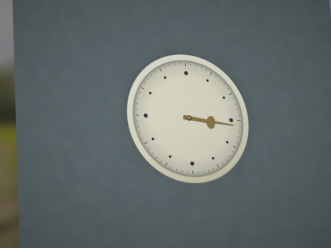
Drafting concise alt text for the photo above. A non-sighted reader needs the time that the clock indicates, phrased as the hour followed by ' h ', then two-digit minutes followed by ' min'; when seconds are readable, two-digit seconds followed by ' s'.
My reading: 3 h 16 min
